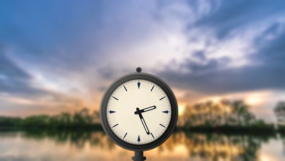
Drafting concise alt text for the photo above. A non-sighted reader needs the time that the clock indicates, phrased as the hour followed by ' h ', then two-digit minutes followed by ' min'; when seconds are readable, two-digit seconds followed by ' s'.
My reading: 2 h 26 min
